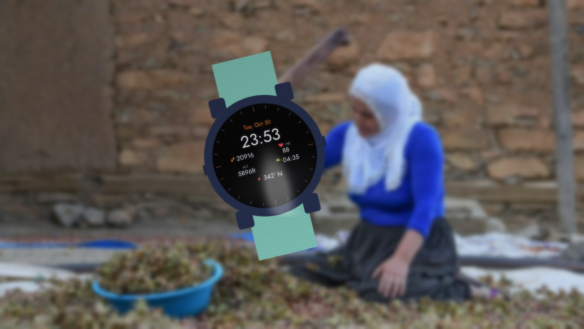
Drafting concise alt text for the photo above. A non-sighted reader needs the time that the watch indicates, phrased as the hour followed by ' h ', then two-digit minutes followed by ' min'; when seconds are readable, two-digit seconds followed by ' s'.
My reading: 23 h 53 min
